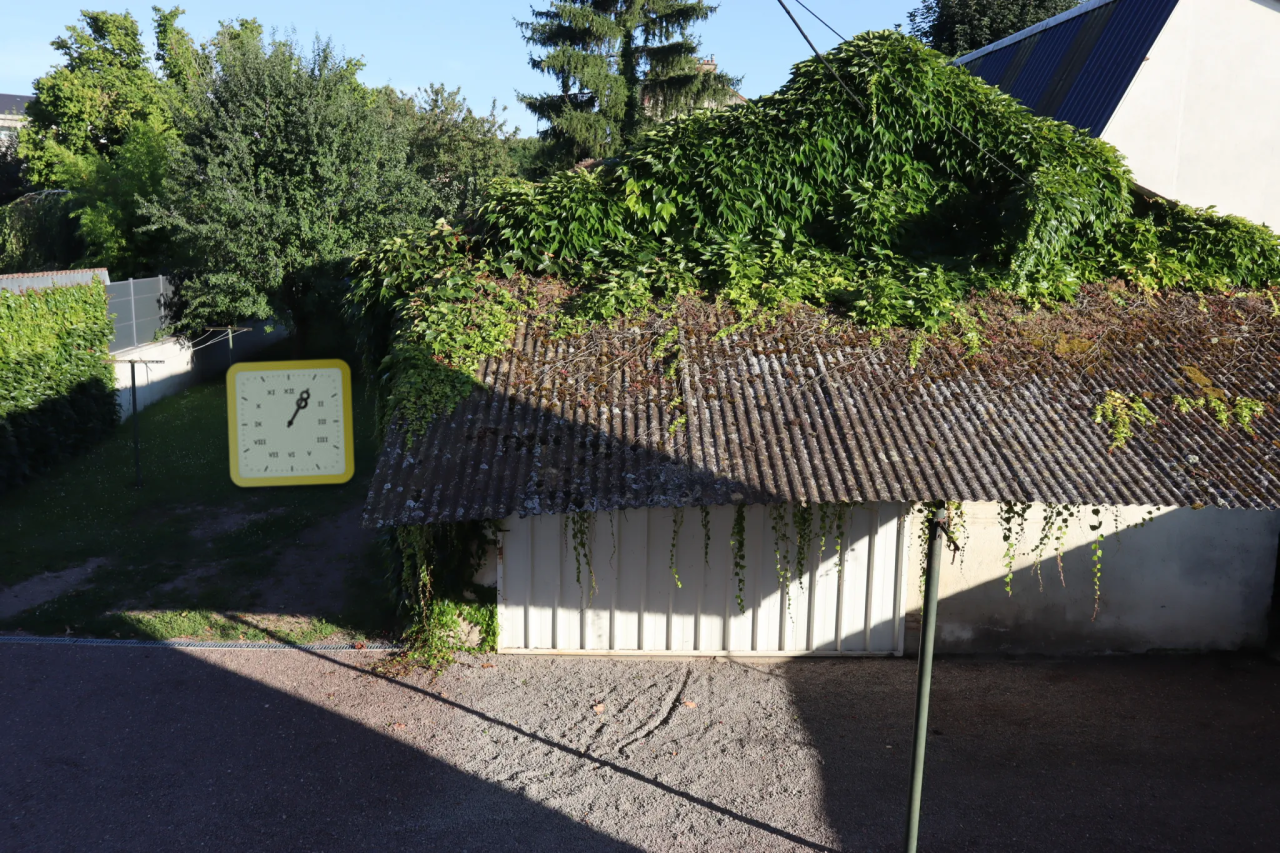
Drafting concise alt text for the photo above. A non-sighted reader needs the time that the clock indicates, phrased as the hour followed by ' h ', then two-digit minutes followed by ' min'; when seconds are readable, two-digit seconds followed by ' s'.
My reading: 1 h 05 min
